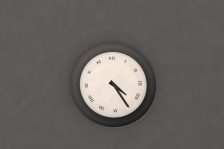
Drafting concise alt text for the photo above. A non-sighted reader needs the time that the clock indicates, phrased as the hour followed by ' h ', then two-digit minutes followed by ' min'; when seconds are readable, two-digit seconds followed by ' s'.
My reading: 4 h 25 min
